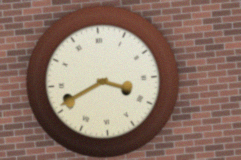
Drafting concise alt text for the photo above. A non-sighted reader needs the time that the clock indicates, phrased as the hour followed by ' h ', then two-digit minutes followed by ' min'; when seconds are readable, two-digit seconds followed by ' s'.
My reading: 3 h 41 min
